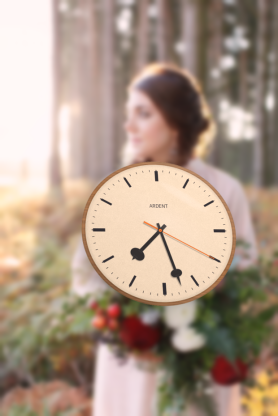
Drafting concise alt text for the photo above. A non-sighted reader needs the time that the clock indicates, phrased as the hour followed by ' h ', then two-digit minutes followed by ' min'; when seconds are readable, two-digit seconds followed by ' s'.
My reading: 7 h 27 min 20 s
